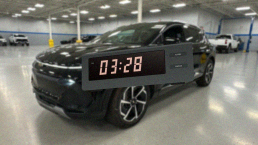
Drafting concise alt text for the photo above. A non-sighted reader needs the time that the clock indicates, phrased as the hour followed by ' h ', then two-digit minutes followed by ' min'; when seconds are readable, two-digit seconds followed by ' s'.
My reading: 3 h 28 min
